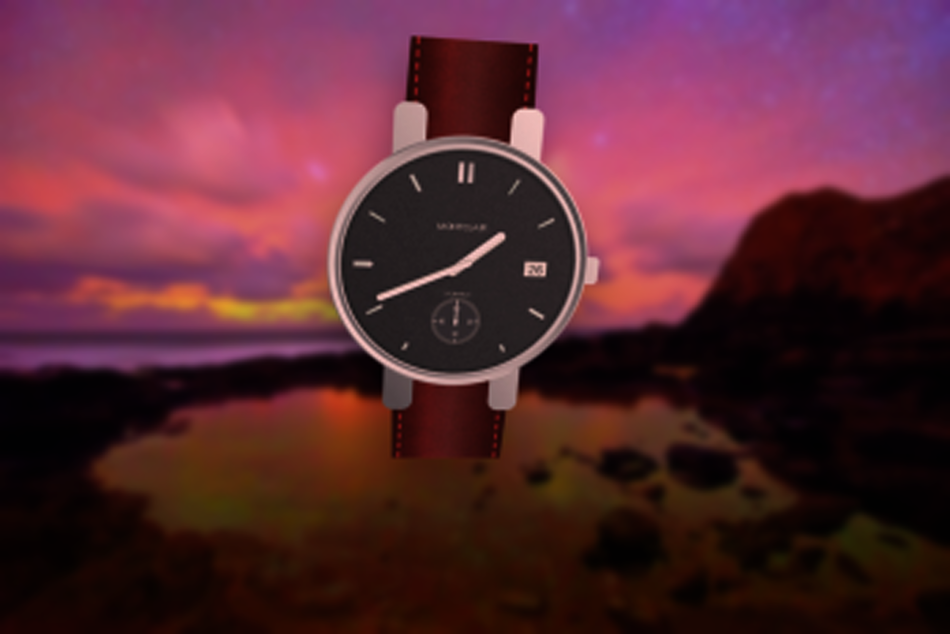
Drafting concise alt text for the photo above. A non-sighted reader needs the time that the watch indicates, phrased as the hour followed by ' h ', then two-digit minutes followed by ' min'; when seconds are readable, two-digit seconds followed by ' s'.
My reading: 1 h 41 min
